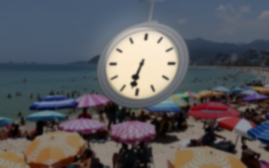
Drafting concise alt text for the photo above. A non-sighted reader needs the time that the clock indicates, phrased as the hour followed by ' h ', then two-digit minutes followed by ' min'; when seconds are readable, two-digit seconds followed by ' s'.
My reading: 6 h 32 min
